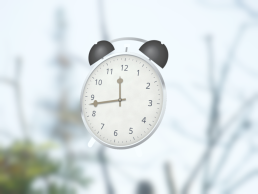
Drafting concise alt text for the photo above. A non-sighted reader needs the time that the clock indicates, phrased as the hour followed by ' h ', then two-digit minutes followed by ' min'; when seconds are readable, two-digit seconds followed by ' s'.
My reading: 11 h 43 min
